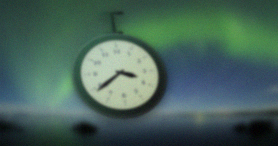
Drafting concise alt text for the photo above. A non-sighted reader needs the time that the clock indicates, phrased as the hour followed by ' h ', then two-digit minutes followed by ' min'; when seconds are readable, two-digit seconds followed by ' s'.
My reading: 3 h 39 min
